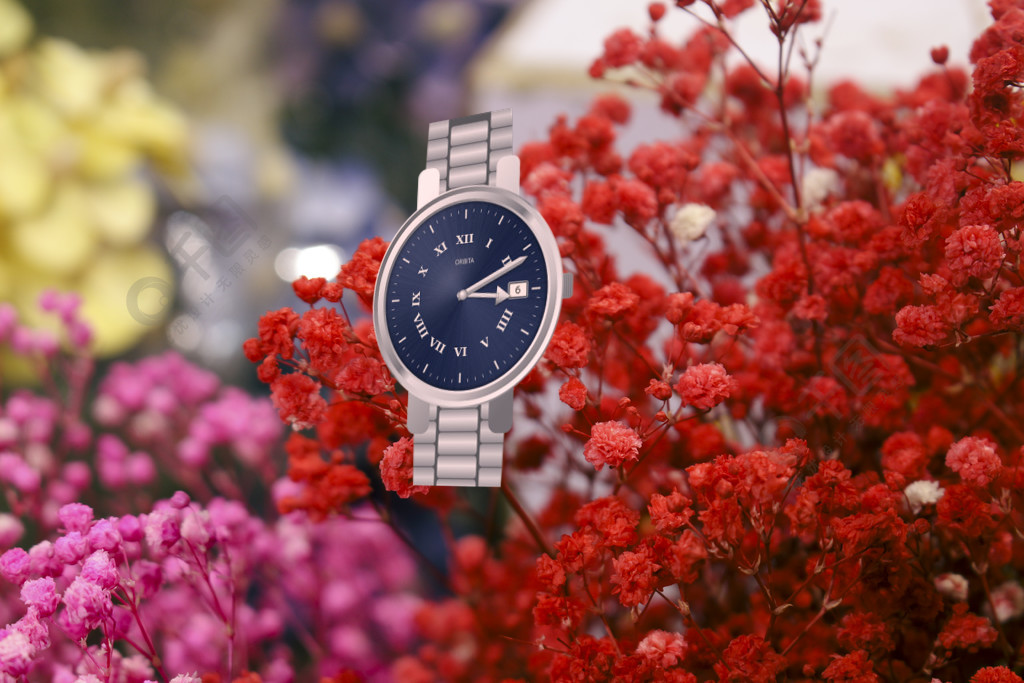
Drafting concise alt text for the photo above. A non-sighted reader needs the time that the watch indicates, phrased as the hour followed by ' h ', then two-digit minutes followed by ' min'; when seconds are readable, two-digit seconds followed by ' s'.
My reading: 3 h 11 min
